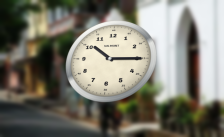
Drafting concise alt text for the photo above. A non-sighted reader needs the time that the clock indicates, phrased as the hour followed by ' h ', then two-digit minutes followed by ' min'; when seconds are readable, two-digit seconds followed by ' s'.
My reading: 10 h 15 min
